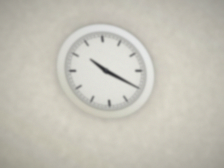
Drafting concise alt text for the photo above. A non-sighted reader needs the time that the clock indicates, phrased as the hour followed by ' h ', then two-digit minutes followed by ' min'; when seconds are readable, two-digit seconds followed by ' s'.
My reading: 10 h 20 min
